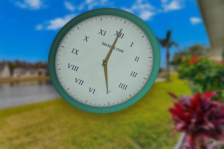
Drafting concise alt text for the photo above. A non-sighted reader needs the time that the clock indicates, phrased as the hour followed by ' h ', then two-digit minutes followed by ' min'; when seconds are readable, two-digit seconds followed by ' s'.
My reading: 5 h 00 min
